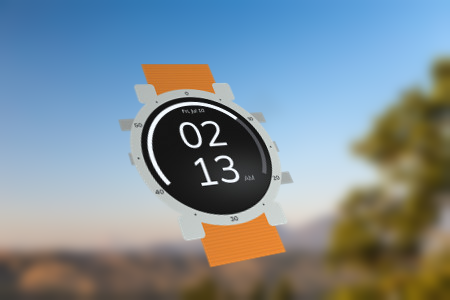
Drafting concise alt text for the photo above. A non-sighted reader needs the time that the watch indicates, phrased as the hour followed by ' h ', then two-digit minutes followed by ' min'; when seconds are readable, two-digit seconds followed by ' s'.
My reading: 2 h 13 min
